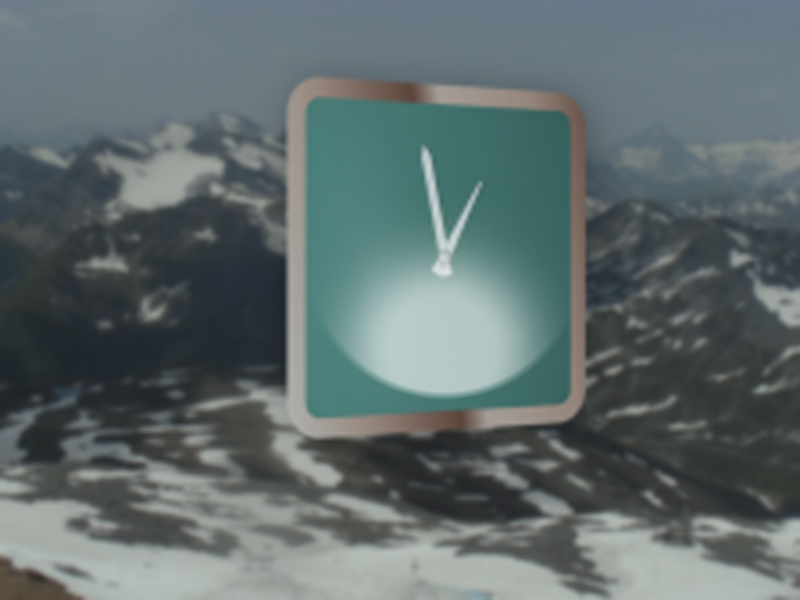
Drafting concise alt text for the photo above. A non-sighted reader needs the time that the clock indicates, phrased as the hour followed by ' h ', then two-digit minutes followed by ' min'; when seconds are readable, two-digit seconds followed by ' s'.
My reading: 12 h 58 min
